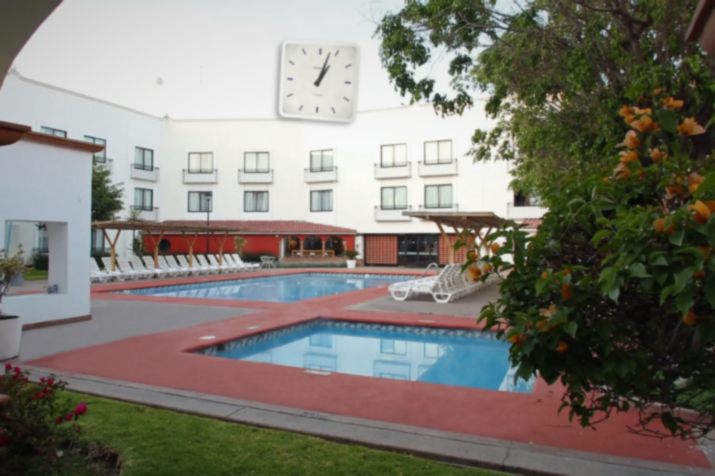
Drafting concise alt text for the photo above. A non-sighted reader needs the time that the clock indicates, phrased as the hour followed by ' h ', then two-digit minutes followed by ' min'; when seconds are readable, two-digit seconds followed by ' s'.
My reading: 1 h 03 min
